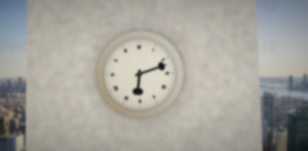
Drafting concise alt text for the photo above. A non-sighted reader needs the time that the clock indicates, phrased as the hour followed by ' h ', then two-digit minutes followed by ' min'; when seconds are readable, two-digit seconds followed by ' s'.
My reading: 6 h 12 min
